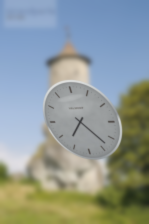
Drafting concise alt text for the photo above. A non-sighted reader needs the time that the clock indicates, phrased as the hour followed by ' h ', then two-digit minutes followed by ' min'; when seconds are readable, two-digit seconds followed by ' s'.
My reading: 7 h 23 min
